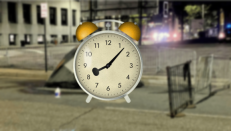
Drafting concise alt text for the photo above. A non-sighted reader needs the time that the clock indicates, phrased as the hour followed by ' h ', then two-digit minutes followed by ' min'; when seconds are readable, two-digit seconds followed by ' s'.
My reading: 8 h 07 min
